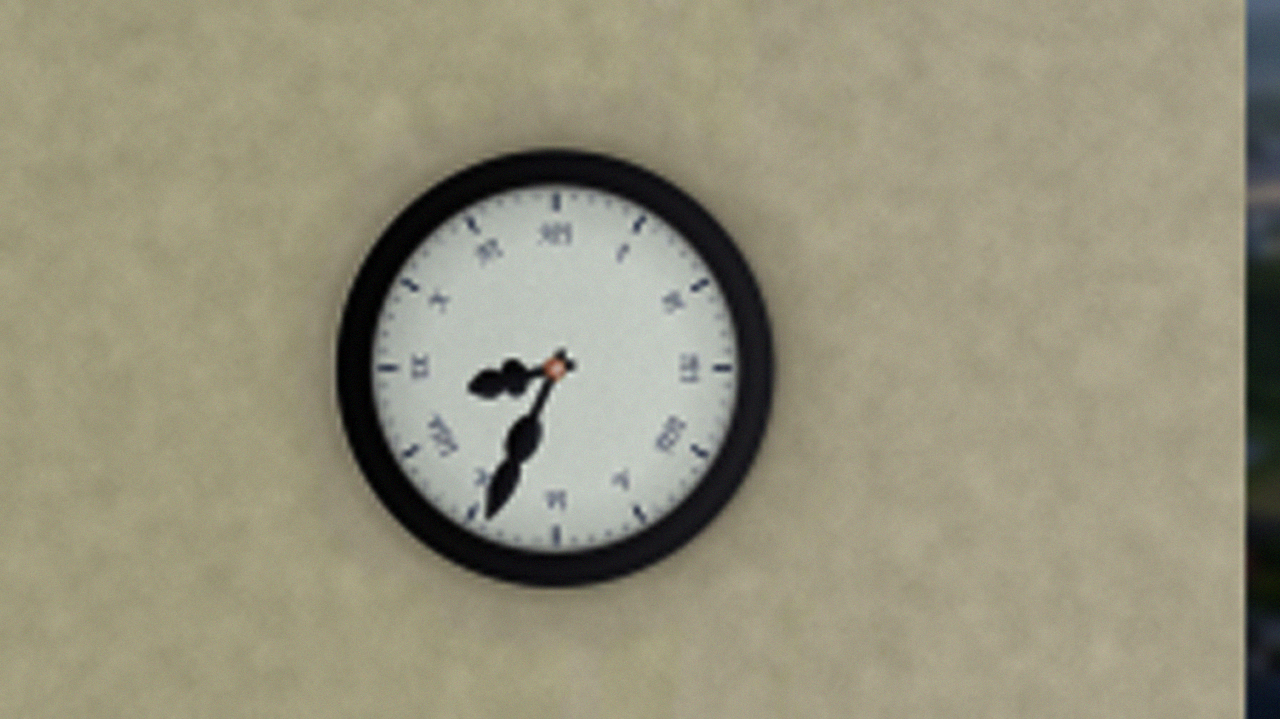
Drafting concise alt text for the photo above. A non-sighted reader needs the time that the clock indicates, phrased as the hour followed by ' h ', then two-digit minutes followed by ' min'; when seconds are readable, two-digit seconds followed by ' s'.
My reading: 8 h 34 min
